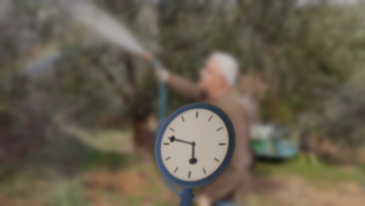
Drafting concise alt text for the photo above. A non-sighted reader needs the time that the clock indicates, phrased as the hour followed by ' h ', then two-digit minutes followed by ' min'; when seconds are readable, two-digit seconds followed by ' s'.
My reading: 5 h 47 min
